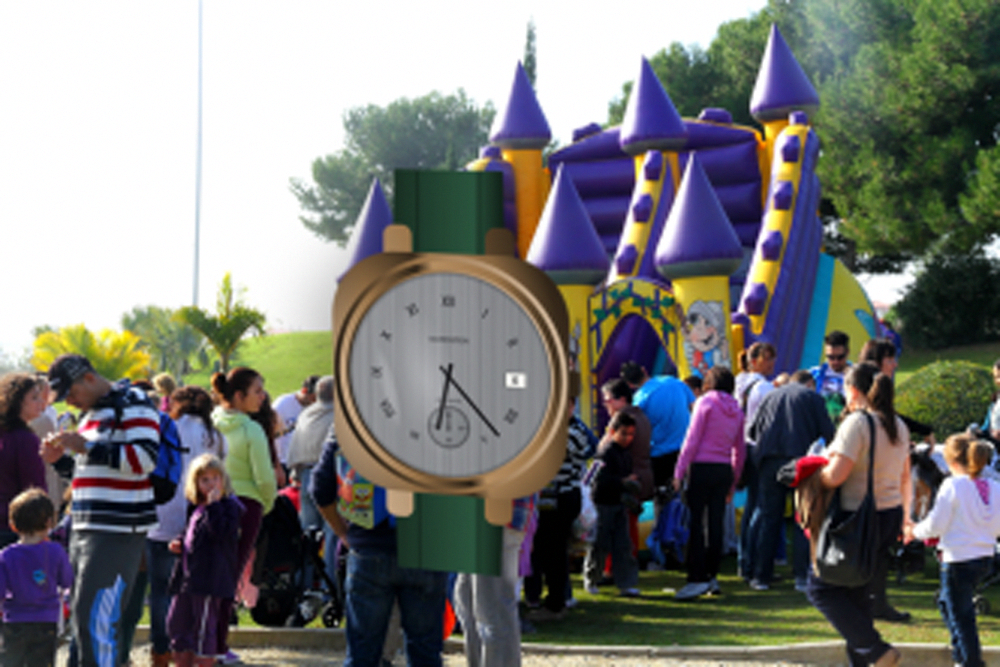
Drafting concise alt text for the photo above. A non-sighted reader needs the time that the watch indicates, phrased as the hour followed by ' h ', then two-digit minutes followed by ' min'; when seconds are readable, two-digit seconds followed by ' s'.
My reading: 6 h 23 min
